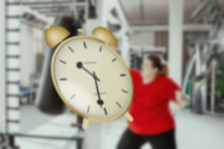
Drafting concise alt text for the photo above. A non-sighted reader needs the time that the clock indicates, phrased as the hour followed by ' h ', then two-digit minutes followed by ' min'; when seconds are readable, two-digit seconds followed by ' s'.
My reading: 10 h 31 min
